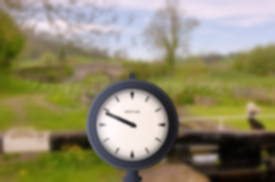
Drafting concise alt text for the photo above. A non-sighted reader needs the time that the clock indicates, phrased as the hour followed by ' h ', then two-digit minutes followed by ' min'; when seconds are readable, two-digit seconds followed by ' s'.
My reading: 9 h 49 min
